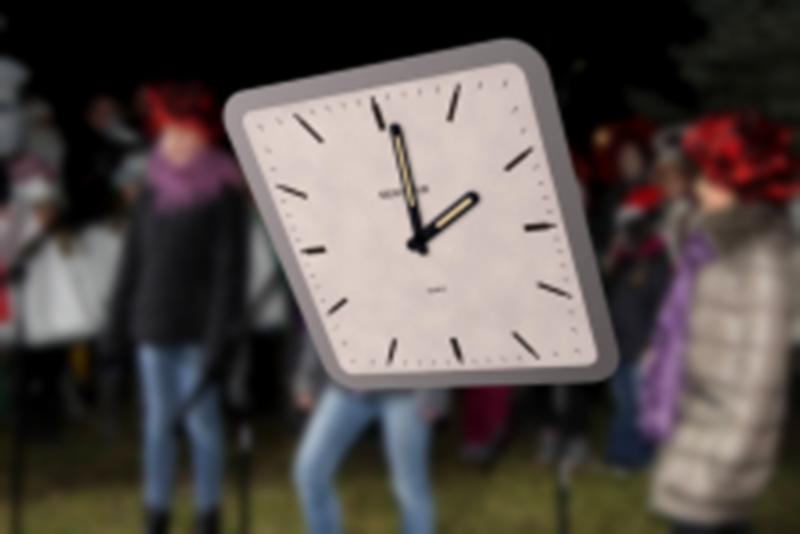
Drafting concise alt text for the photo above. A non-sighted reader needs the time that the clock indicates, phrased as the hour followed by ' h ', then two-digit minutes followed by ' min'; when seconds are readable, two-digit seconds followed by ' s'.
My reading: 2 h 01 min
